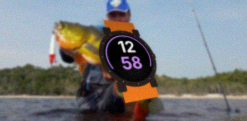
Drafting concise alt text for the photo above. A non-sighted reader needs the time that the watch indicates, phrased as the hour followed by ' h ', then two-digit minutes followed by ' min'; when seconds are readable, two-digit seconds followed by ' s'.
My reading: 12 h 58 min
